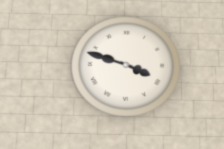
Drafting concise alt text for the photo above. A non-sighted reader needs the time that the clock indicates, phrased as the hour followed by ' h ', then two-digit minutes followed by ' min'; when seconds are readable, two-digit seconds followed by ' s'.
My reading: 3 h 48 min
